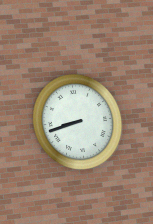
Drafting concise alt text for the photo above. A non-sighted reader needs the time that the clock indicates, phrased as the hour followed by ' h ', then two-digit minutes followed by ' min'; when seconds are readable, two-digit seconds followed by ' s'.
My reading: 8 h 43 min
